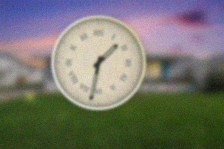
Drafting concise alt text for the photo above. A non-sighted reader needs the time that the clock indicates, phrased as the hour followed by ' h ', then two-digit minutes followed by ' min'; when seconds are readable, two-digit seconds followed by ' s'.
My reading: 1 h 32 min
